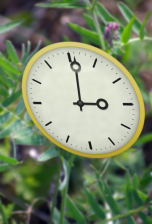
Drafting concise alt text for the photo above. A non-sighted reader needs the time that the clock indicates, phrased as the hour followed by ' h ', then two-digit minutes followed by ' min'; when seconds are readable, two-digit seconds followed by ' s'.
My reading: 3 h 01 min
